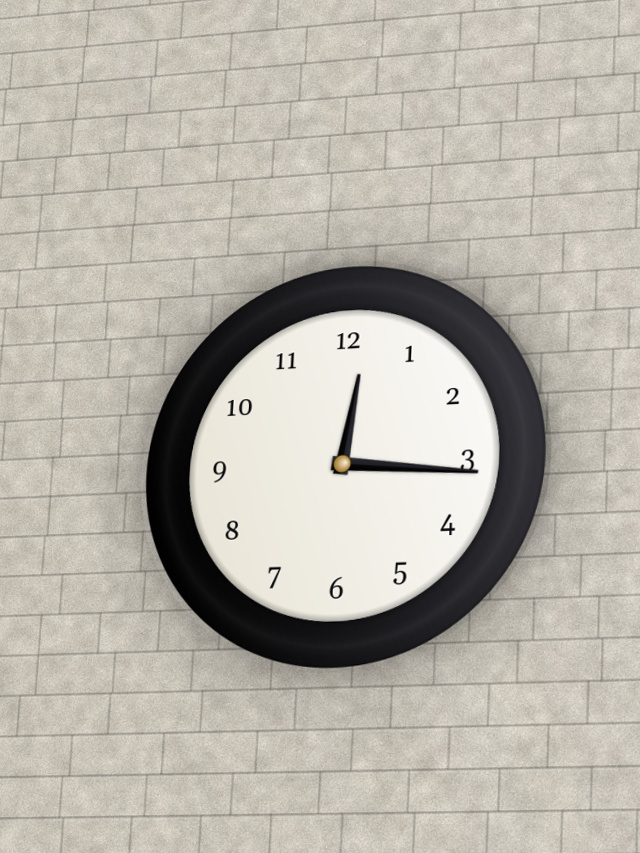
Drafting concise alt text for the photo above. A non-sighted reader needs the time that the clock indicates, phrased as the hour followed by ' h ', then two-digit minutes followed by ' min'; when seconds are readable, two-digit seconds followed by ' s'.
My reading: 12 h 16 min
